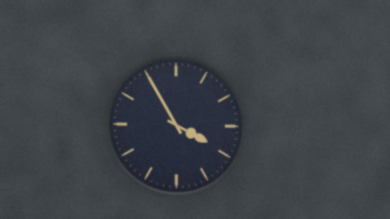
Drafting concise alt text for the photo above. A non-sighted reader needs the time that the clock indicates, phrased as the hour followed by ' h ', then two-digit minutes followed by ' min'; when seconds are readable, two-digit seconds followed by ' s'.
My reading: 3 h 55 min
